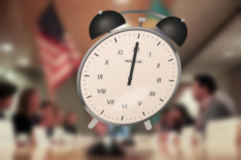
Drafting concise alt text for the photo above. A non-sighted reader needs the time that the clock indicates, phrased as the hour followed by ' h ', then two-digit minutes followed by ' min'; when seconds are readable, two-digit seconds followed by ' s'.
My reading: 12 h 00 min
